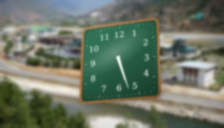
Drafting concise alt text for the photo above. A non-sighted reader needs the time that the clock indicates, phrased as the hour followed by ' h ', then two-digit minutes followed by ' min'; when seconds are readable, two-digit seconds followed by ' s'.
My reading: 5 h 27 min
